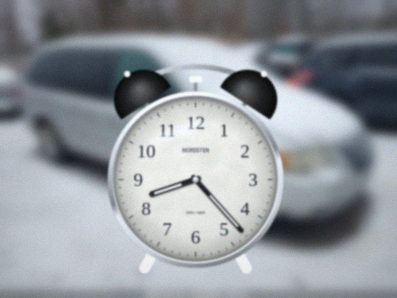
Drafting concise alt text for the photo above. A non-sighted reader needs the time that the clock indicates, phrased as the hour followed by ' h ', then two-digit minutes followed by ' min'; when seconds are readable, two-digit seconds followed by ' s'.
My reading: 8 h 23 min
